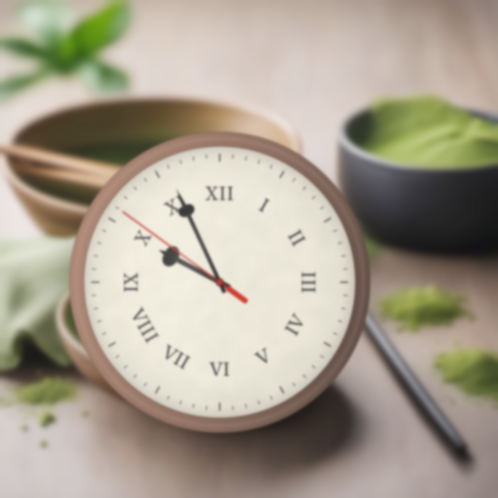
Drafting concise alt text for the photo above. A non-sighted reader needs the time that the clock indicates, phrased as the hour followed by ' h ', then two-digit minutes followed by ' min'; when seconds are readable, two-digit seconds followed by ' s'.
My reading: 9 h 55 min 51 s
